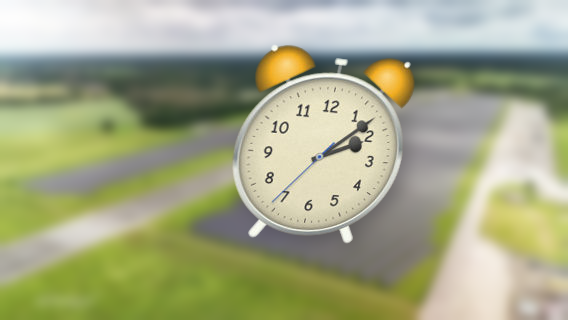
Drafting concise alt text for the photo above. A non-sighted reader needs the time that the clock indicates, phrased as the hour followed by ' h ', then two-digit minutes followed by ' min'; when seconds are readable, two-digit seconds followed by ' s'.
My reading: 2 h 07 min 36 s
